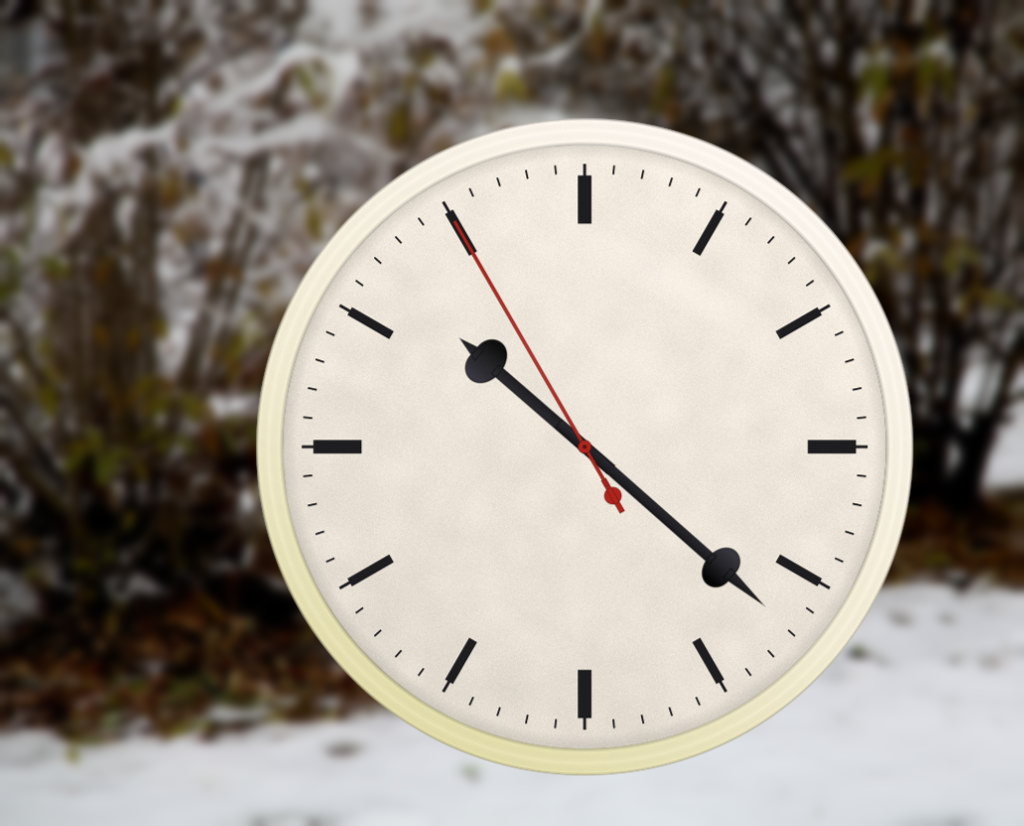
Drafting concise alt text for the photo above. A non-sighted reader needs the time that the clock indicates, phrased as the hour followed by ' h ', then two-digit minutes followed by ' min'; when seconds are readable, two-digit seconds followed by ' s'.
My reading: 10 h 21 min 55 s
